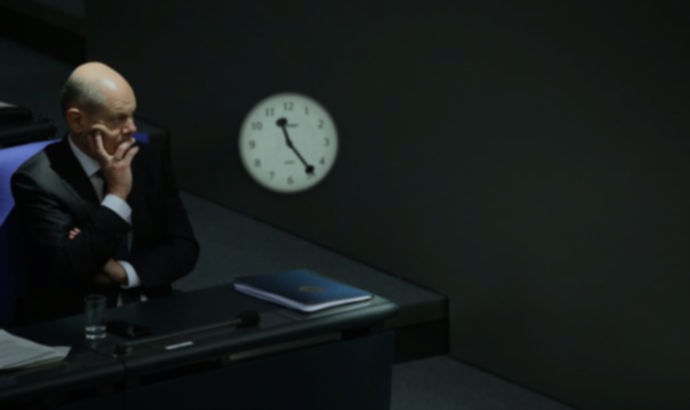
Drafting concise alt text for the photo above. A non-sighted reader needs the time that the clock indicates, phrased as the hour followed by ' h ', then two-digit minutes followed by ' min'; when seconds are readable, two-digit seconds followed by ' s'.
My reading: 11 h 24 min
